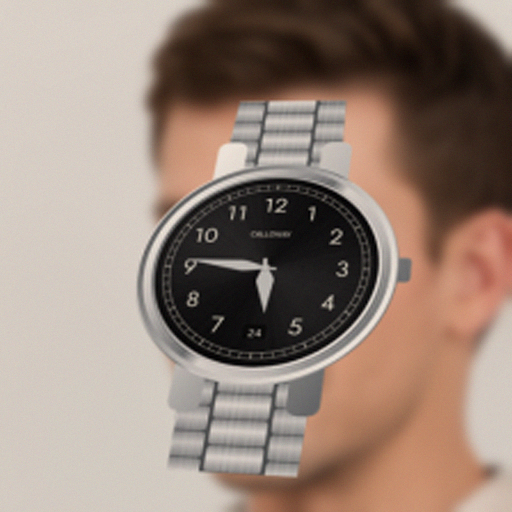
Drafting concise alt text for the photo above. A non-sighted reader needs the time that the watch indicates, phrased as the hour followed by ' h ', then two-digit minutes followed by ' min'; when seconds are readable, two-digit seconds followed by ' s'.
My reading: 5 h 46 min
